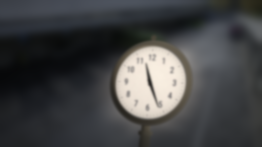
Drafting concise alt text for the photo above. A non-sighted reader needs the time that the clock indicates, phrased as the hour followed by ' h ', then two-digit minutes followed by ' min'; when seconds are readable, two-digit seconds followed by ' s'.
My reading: 11 h 26 min
